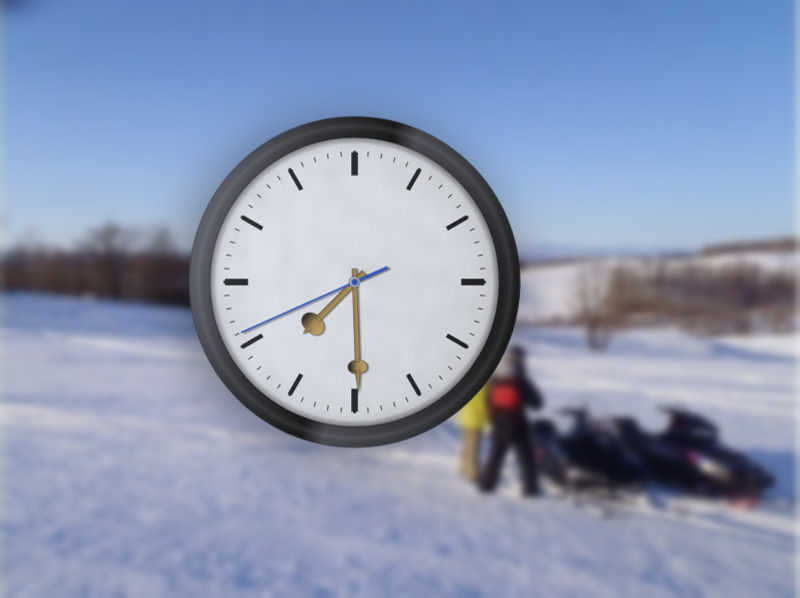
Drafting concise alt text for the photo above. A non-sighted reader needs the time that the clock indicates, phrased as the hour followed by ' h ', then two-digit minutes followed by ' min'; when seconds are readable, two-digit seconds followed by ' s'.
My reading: 7 h 29 min 41 s
